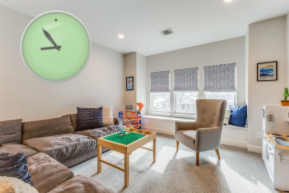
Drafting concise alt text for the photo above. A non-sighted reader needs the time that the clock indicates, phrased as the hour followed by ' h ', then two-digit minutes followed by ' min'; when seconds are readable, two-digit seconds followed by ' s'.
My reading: 8 h 54 min
